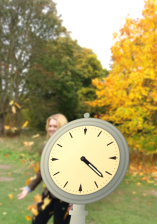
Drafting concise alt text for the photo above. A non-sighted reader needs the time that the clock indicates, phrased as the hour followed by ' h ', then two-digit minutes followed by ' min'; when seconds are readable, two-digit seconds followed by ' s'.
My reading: 4 h 22 min
